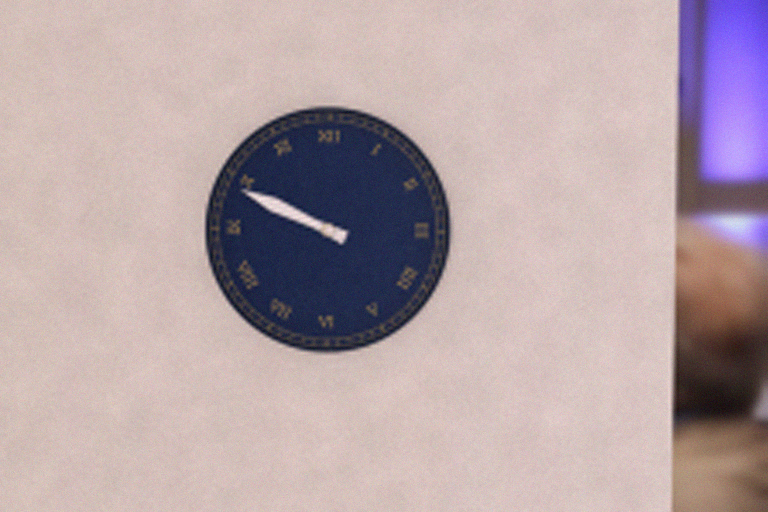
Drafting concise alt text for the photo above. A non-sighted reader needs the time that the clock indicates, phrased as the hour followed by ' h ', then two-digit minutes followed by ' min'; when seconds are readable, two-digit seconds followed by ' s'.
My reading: 9 h 49 min
